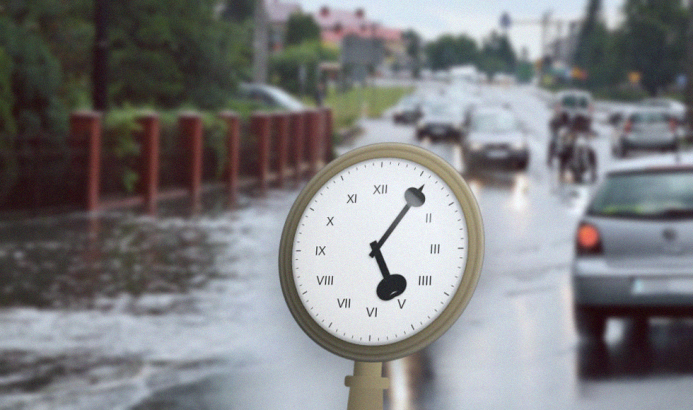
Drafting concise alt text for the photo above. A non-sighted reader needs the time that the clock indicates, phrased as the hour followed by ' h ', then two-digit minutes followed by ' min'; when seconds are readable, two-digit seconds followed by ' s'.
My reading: 5 h 06 min
